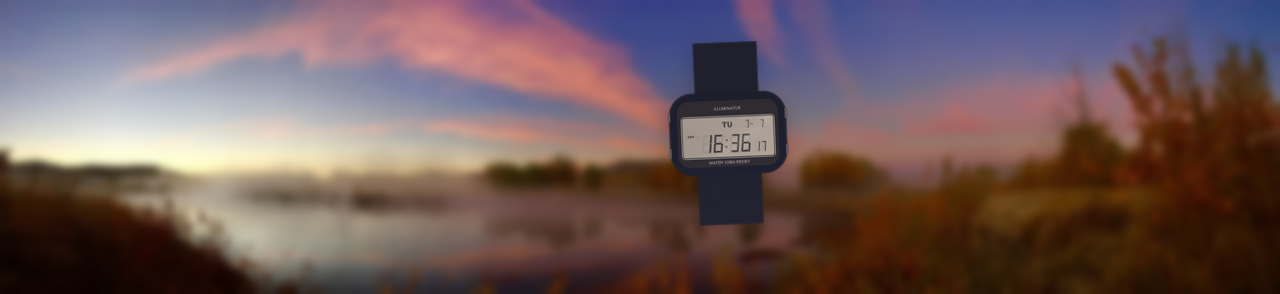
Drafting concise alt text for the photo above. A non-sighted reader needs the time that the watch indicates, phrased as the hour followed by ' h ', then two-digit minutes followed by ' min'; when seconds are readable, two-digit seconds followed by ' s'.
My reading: 16 h 36 min 17 s
